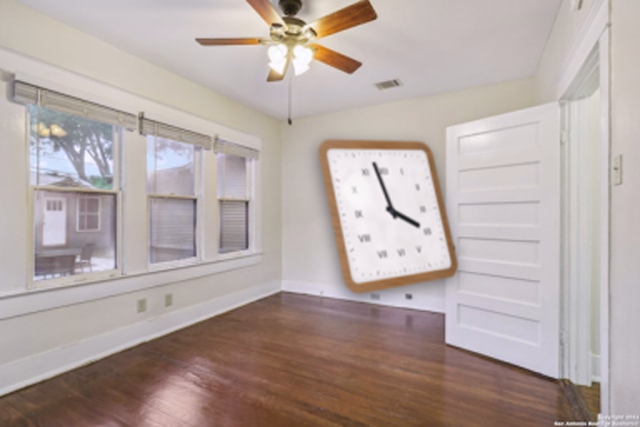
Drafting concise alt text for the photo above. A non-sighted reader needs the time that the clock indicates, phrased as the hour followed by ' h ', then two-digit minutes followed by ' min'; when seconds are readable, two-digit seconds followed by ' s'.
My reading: 3 h 58 min
